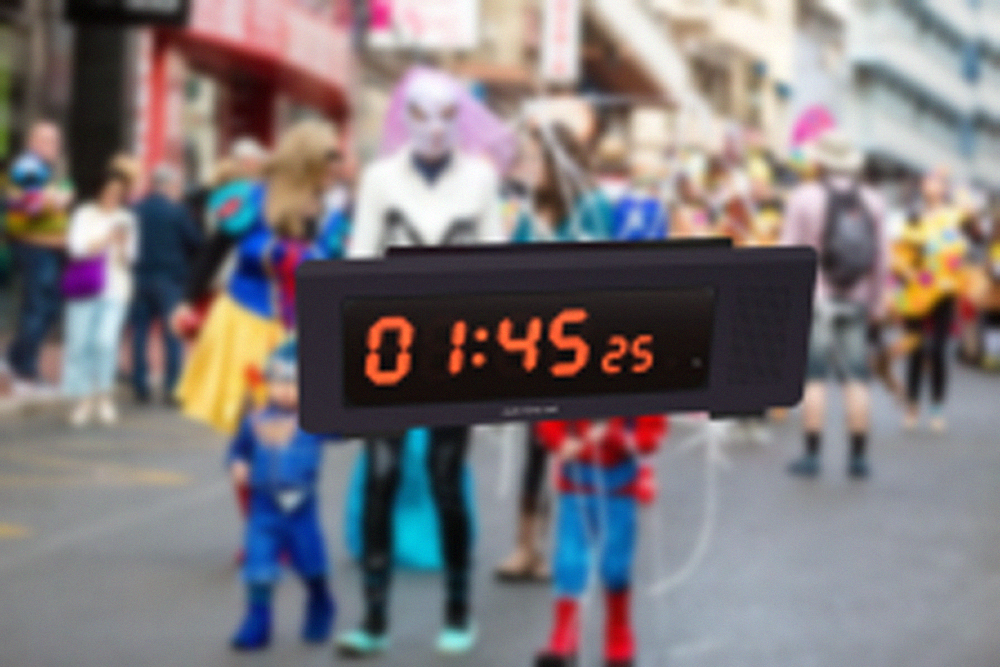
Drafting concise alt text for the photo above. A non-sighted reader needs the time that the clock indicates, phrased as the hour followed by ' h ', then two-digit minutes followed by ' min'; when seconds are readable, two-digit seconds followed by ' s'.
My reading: 1 h 45 min 25 s
